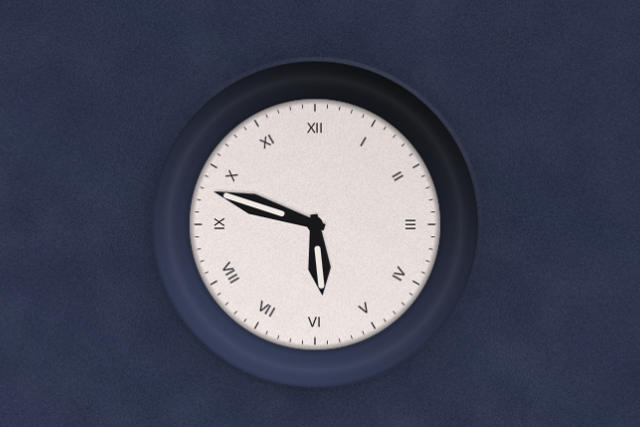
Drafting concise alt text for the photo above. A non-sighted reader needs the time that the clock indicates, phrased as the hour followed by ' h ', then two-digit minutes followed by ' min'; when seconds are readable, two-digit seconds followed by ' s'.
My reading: 5 h 48 min
